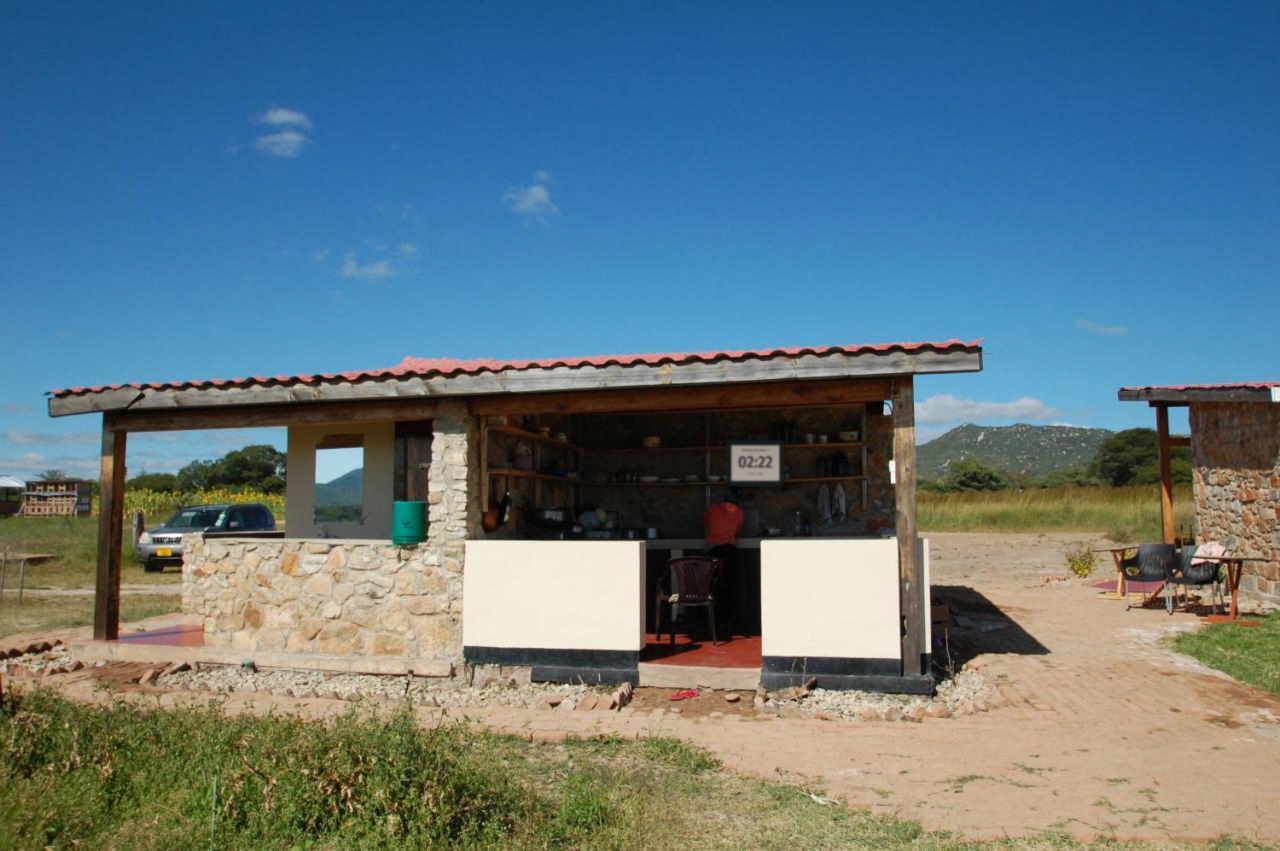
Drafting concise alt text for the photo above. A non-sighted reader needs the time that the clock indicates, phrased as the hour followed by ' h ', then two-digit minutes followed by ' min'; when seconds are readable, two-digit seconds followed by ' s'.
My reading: 2 h 22 min
